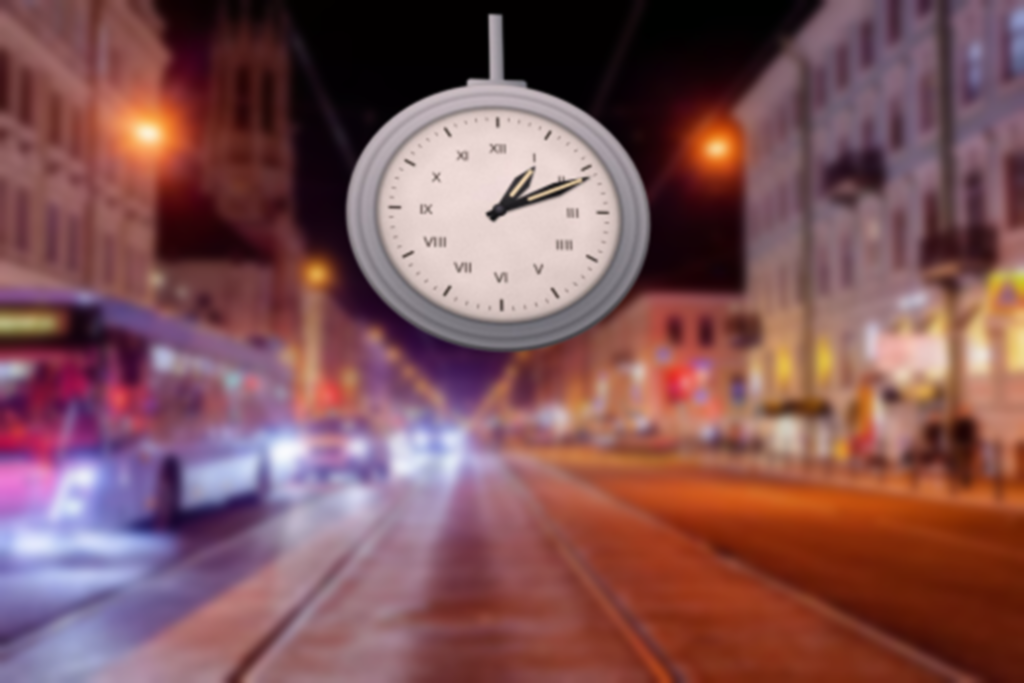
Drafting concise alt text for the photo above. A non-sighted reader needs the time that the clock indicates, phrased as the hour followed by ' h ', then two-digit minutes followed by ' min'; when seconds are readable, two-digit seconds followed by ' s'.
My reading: 1 h 11 min
